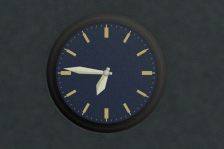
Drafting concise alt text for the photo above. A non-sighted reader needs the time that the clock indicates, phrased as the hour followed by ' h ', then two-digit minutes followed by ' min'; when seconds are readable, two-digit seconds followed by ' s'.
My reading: 6 h 46 min
